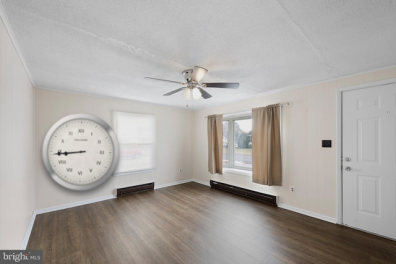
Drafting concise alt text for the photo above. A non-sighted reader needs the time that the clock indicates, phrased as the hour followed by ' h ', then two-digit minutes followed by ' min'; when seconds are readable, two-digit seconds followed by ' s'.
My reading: 8 h 44 min
